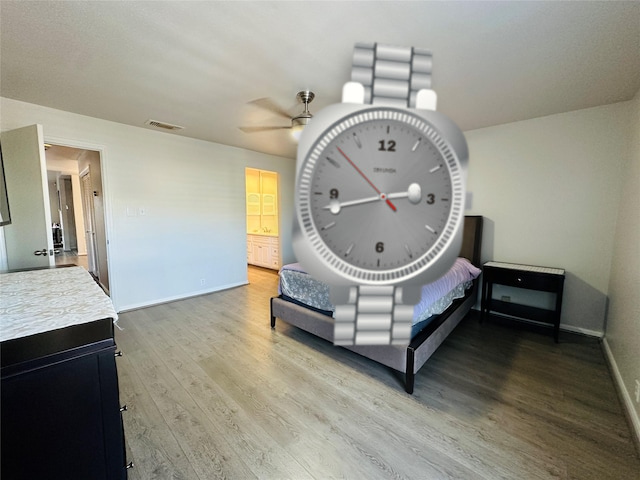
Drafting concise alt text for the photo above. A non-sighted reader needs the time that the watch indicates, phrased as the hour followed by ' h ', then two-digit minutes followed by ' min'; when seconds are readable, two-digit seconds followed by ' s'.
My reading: 2 h 42 min 52 s
